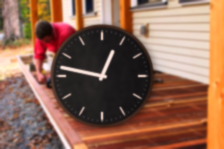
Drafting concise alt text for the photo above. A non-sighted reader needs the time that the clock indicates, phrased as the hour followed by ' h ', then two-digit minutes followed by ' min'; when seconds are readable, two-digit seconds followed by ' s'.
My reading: 12 h 47 min
